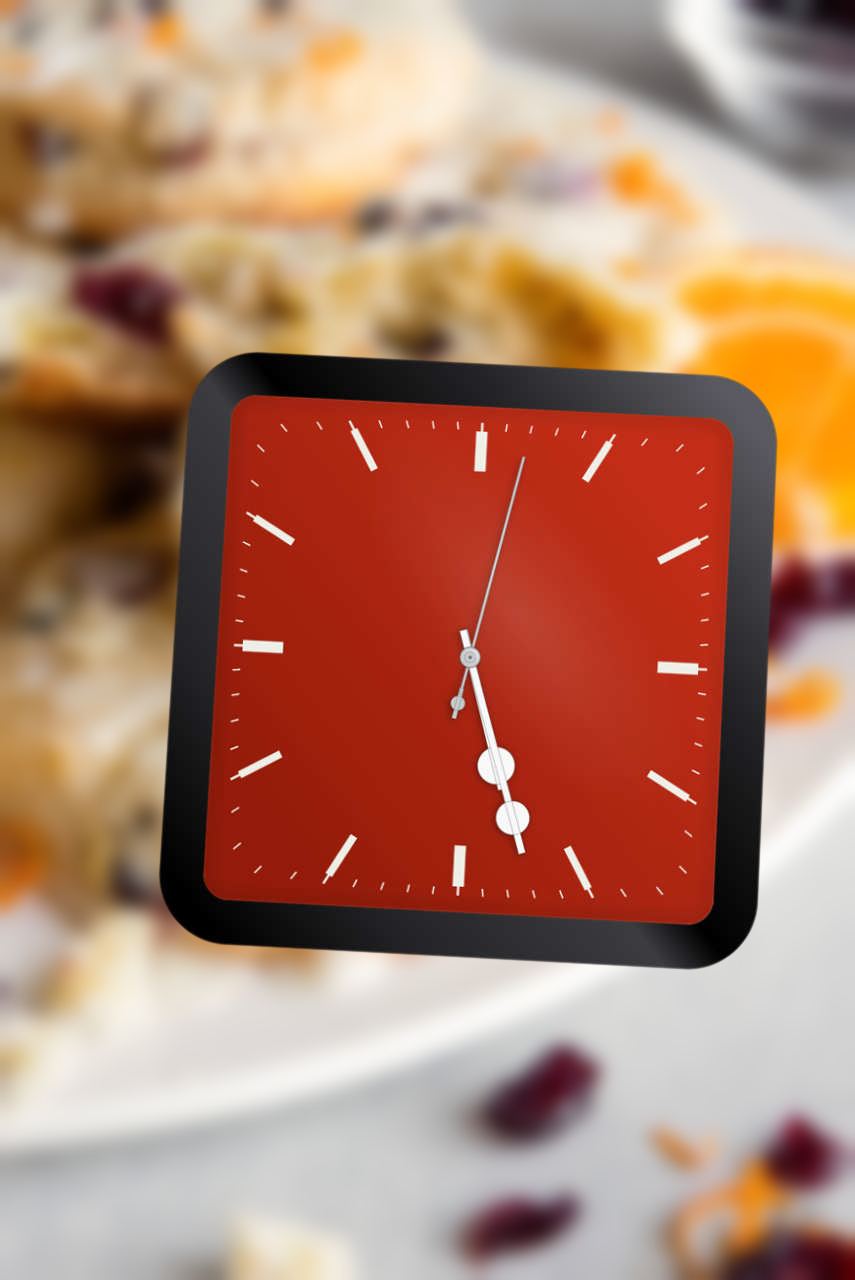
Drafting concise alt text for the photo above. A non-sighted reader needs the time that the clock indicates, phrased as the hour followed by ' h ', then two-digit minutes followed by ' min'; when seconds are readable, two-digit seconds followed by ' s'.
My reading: 5 h 27 min 02 s
